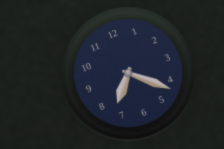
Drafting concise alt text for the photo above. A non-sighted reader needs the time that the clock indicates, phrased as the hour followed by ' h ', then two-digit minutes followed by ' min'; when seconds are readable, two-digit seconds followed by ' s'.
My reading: 7 h 22 min
